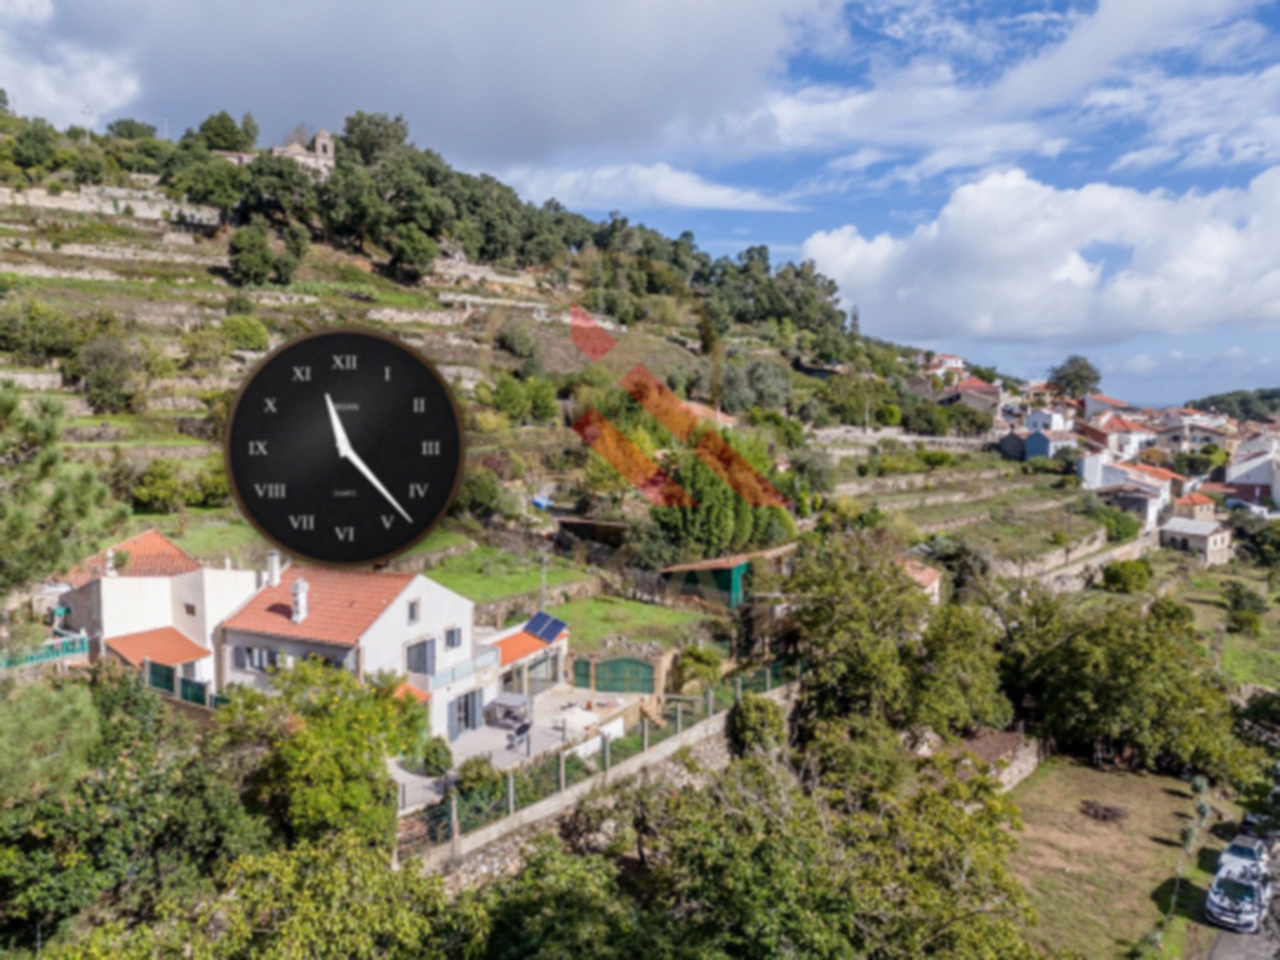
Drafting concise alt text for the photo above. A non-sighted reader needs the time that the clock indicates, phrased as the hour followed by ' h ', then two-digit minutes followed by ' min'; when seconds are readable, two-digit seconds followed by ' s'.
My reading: 11 h 23 min
